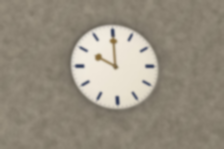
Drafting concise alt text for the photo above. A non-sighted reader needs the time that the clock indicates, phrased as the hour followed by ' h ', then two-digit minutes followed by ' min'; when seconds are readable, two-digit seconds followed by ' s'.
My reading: 10 h 00 min
